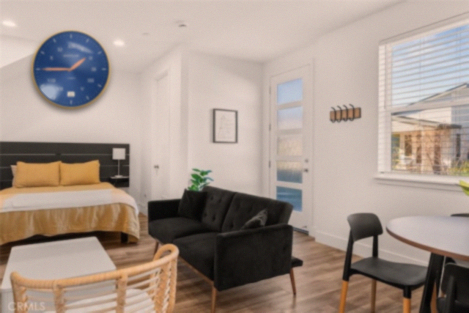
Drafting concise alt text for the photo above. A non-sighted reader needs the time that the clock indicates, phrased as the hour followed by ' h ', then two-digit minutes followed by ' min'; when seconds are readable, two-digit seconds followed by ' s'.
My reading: 1 h 45 min
